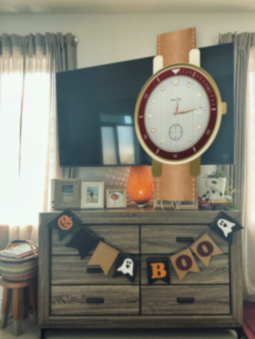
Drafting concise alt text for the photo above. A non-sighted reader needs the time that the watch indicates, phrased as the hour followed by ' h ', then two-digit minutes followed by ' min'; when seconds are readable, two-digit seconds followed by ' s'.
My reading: 12 h 14 min
